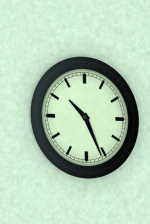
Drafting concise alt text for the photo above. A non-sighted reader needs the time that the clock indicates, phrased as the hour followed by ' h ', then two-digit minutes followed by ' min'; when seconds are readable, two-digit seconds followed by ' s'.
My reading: 10 h 26 min
